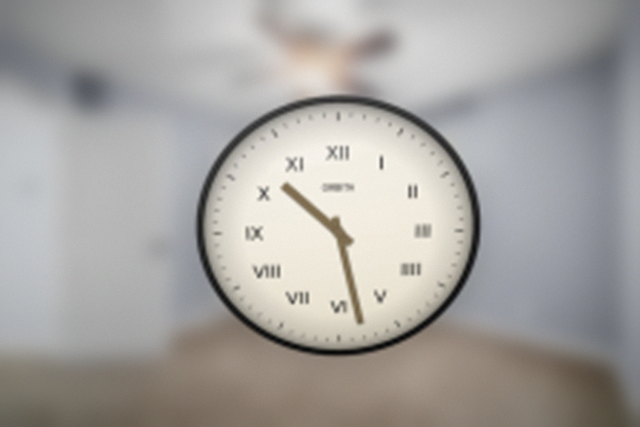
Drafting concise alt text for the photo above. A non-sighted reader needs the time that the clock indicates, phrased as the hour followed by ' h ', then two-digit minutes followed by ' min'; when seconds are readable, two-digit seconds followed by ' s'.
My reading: 10 h 28 min
